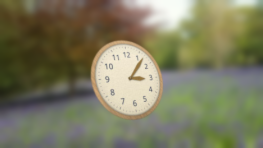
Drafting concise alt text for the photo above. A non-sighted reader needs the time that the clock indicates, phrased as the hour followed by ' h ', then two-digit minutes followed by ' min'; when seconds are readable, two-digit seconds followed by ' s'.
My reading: 3 h 07 min
